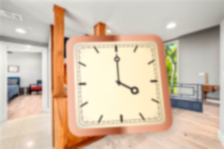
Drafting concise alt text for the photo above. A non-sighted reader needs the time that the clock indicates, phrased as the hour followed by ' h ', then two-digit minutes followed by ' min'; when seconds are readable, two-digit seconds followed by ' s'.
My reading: 4 h 00 min
